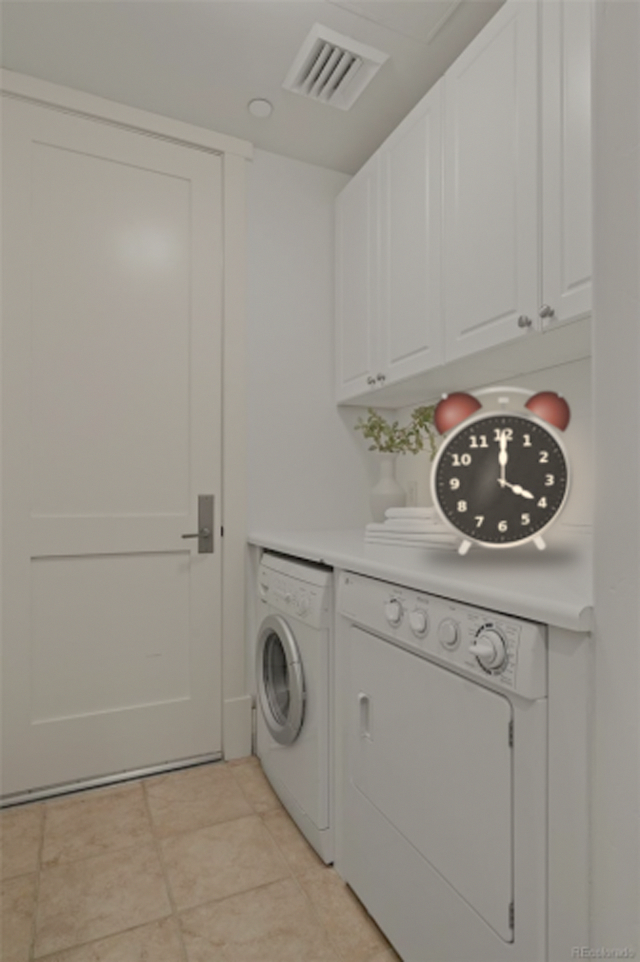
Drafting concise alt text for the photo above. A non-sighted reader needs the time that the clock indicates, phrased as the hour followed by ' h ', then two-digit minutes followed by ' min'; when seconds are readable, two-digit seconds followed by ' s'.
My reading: 4 h 00 min
